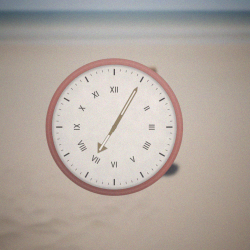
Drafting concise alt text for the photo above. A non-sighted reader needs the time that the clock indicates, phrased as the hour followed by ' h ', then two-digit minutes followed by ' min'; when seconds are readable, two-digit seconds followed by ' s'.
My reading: 7 h 05 min
